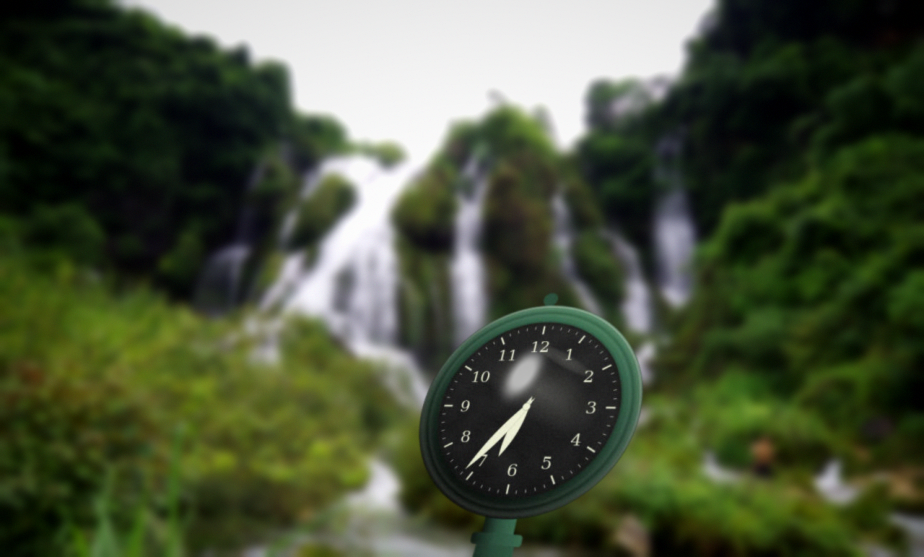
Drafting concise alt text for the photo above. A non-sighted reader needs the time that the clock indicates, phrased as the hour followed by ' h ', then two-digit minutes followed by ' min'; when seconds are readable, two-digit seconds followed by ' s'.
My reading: 6 h 36 min
